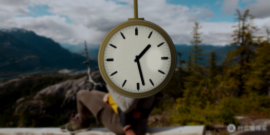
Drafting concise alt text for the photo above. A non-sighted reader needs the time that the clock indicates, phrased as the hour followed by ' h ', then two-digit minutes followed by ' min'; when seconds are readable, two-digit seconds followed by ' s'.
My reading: 1 h 28 min
